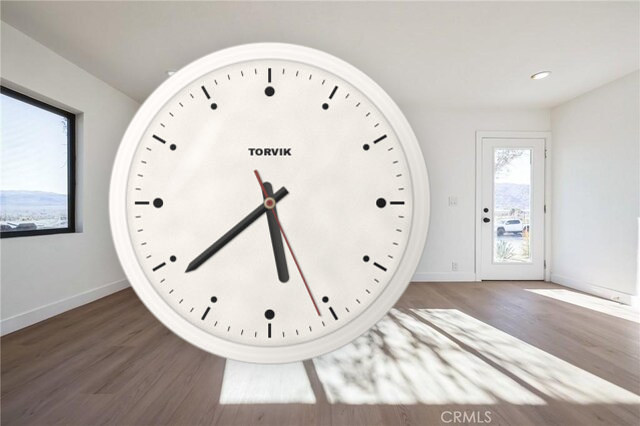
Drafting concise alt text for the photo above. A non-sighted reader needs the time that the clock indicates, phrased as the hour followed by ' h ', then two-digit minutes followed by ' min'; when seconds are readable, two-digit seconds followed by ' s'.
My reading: 5 h 38 min 26 s
